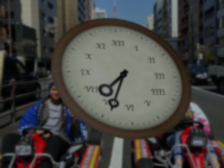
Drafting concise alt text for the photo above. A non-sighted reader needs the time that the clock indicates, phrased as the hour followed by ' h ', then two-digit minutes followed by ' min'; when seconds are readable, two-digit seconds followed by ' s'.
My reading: 7 h 34 min
